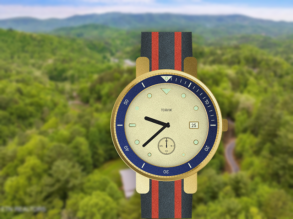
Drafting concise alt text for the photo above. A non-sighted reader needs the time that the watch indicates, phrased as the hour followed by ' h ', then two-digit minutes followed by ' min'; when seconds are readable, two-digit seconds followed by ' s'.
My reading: 9 h 38 min
